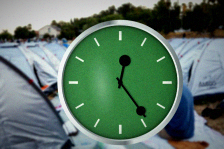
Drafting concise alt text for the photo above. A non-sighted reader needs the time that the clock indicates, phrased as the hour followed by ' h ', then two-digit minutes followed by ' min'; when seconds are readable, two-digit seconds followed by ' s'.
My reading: 12 h 24 min
